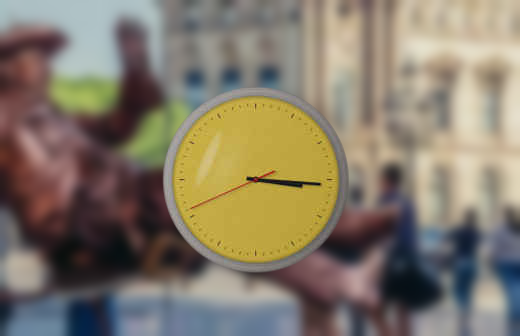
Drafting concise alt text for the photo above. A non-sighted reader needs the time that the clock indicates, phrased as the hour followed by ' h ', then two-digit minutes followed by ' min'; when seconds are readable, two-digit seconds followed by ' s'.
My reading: 3 h 15 min 41 s
